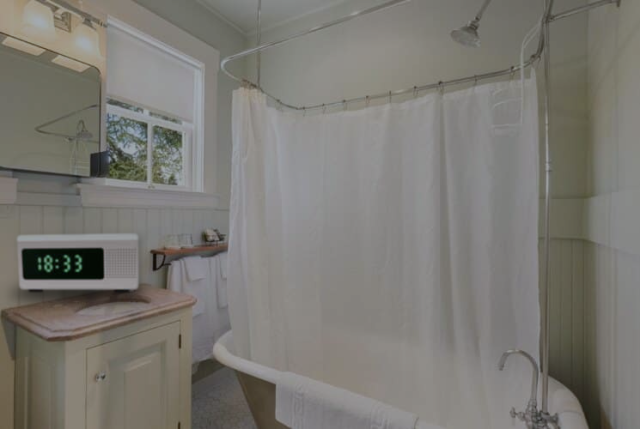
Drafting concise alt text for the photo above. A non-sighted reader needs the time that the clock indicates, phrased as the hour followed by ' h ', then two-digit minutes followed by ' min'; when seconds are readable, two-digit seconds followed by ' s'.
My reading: 18 h 33 min
